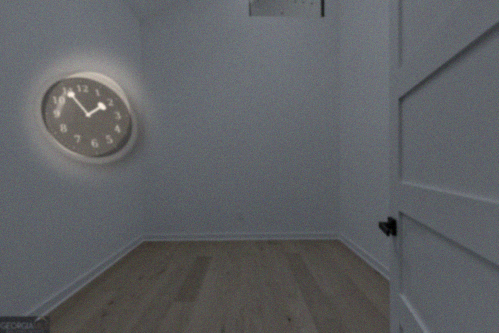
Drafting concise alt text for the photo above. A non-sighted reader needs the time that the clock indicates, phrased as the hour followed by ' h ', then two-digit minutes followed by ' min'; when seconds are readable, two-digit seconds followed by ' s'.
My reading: 1 h 55 min
